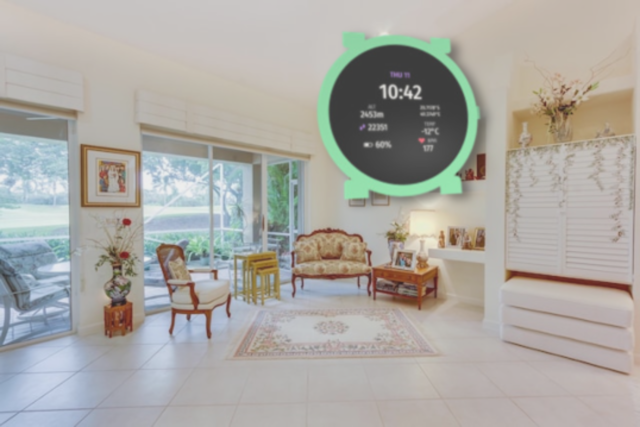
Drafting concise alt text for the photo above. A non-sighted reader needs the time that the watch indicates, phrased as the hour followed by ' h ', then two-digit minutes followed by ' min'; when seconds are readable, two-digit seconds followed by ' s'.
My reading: 10 h 42 min
